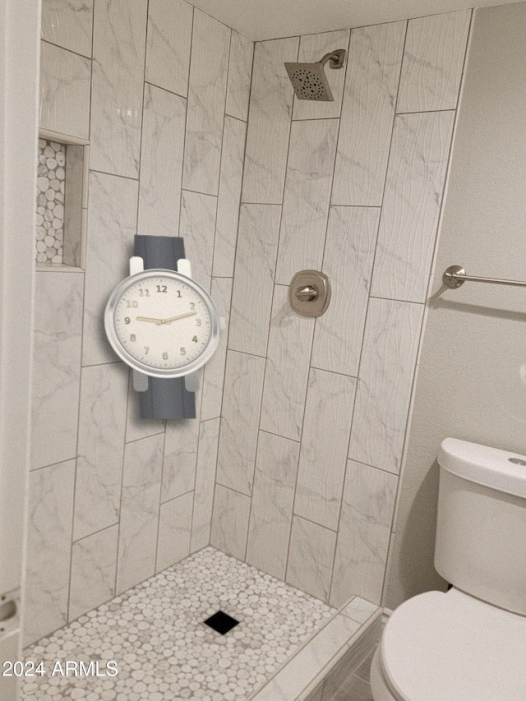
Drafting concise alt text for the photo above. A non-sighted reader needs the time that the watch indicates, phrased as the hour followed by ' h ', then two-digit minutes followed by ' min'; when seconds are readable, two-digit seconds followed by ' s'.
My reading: 9 h 12 min
